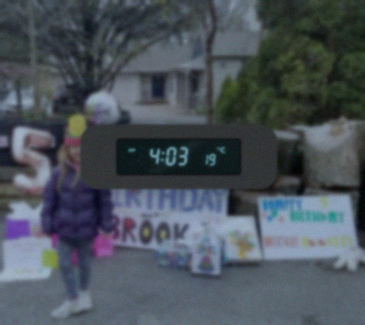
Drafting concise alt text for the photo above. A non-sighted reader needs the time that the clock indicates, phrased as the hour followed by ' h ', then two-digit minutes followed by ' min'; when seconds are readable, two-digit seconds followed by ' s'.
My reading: 4 h 03 min
